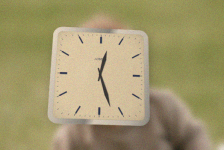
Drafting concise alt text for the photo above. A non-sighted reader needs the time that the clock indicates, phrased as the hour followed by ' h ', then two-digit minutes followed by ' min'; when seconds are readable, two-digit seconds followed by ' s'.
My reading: 12 h 27 min
